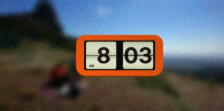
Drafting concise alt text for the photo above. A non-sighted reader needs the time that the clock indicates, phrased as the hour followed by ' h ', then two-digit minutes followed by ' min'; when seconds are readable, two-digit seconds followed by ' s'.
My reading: 8 h 03 min
